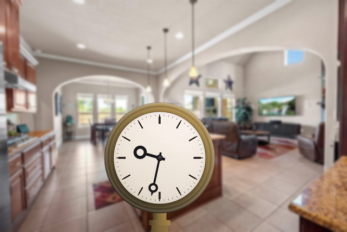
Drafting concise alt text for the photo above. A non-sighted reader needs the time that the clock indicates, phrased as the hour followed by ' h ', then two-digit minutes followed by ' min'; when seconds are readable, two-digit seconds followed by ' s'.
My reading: 9 h 32 min
